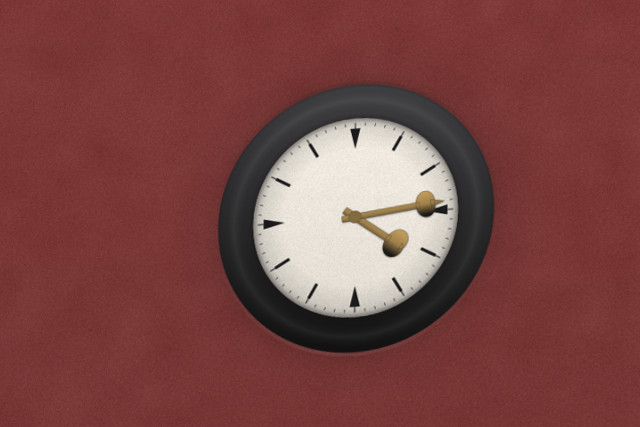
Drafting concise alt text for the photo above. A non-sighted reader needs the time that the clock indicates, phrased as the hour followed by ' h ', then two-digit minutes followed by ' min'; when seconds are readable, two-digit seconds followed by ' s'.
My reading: 4 h 14 min
